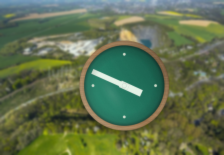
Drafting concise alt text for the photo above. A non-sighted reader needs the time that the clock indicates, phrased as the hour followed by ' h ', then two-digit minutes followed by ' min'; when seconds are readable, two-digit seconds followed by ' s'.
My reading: 3 h 49 min
